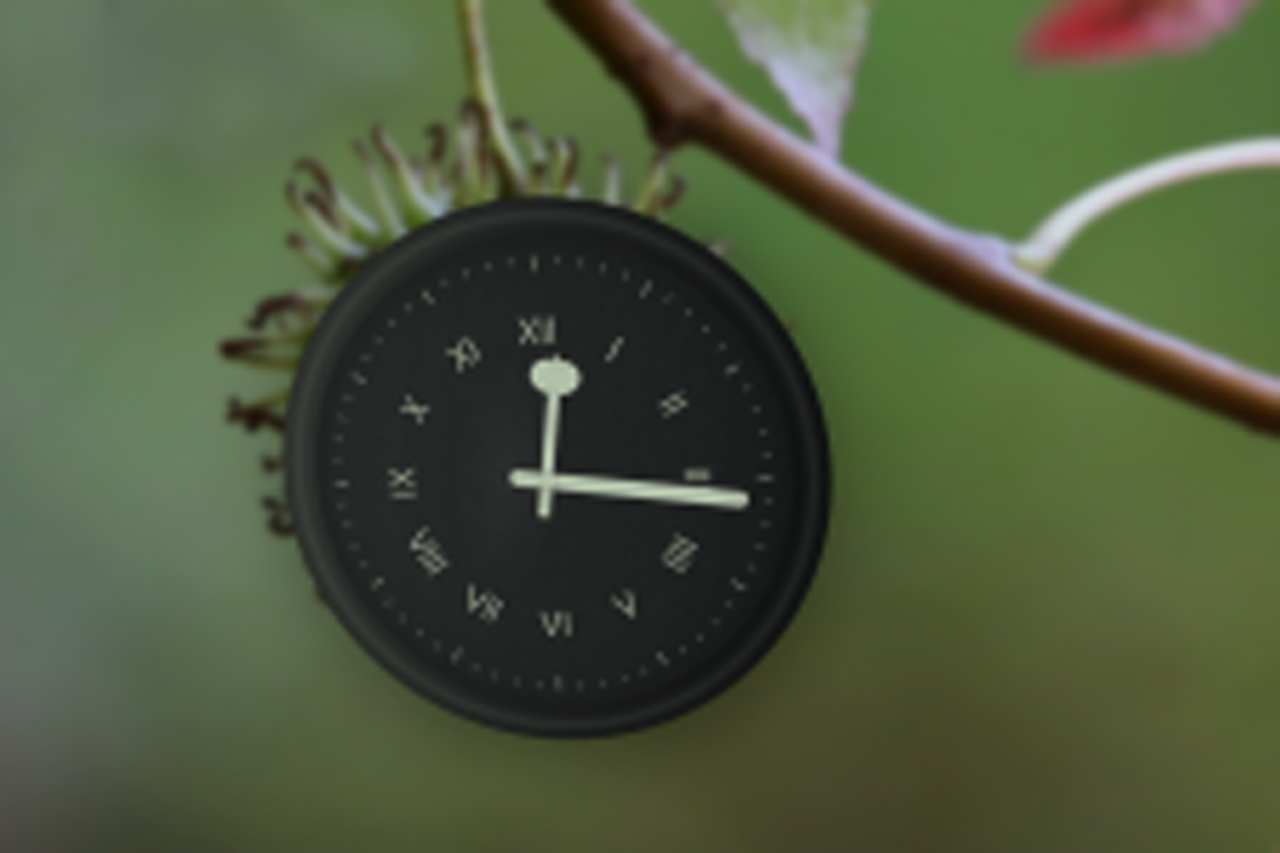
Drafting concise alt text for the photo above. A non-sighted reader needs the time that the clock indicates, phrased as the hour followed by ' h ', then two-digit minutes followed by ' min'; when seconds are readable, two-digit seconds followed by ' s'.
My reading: 12 h 16 min
